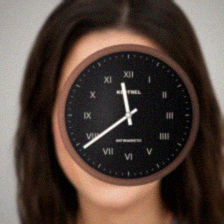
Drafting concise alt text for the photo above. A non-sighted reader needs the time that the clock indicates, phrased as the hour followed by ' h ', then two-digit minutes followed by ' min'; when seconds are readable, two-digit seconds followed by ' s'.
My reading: 11 h 39 min
